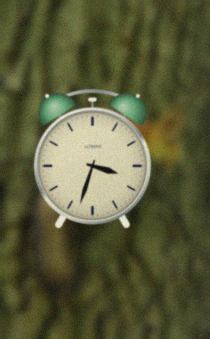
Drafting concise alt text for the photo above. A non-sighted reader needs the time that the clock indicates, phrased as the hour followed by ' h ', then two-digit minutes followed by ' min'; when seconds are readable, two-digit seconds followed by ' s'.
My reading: 3 h 33 min
